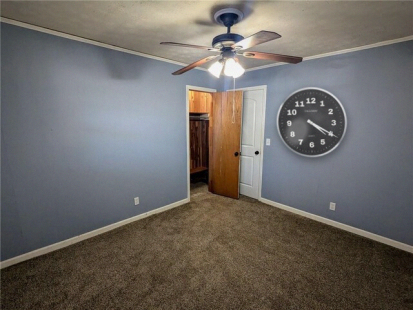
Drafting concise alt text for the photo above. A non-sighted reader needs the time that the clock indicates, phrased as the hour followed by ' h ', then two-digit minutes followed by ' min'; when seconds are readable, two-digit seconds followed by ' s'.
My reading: 4 h 20 min
